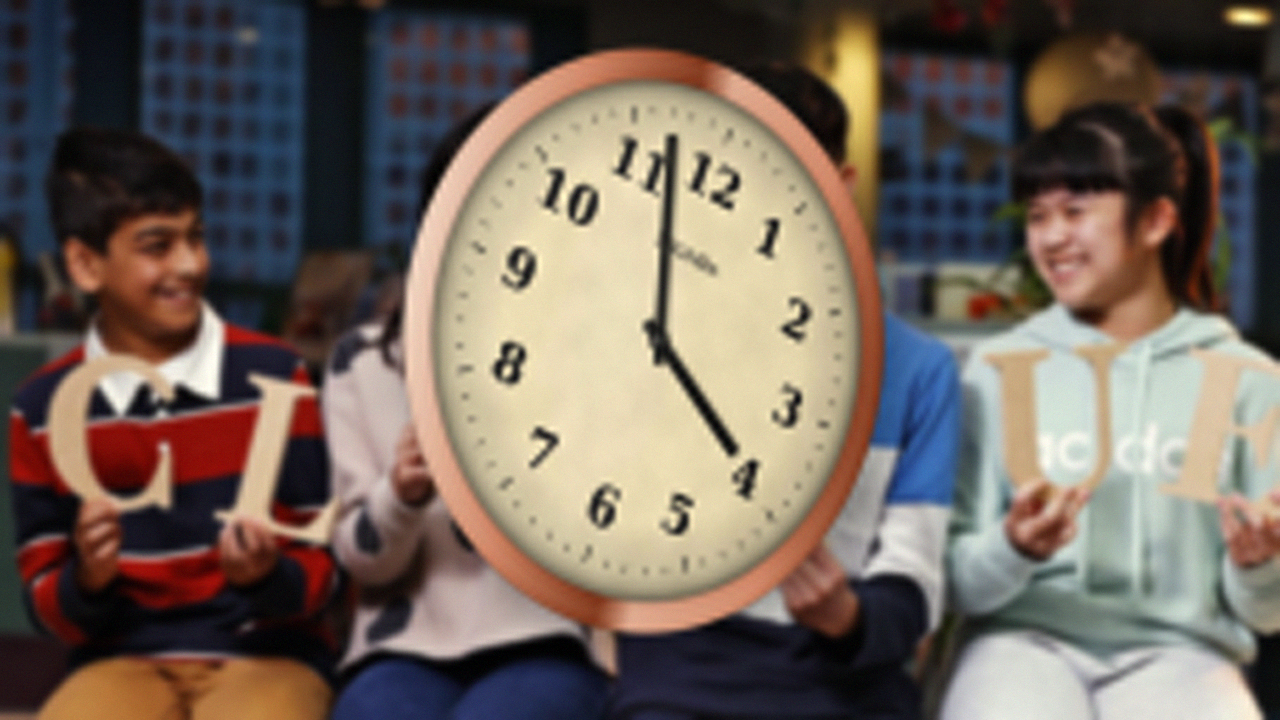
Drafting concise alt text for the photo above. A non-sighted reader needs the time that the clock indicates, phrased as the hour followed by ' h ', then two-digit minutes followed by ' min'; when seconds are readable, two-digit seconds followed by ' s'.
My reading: 3 h 57 min
